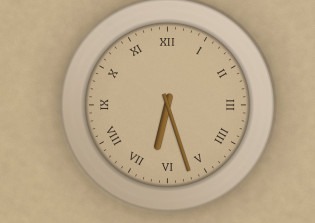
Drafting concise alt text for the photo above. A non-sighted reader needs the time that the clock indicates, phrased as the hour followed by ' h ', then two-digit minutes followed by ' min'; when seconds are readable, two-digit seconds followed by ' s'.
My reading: 6 h 27 min
